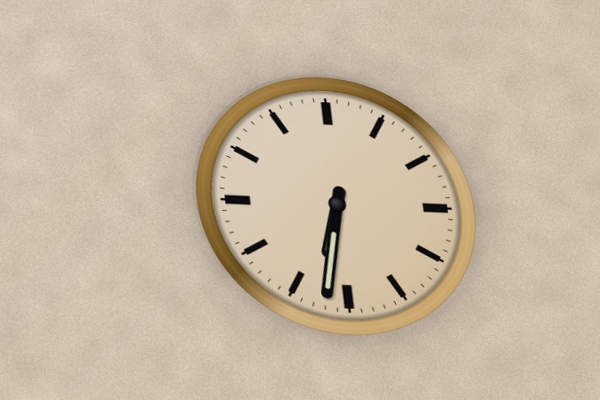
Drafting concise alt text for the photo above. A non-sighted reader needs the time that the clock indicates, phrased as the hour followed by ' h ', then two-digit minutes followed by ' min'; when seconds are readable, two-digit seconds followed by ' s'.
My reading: 6 h 32 min
